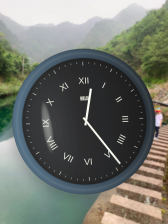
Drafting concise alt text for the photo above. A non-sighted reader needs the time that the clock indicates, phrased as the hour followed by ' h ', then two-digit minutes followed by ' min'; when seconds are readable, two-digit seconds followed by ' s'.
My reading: 12 h 24 min
